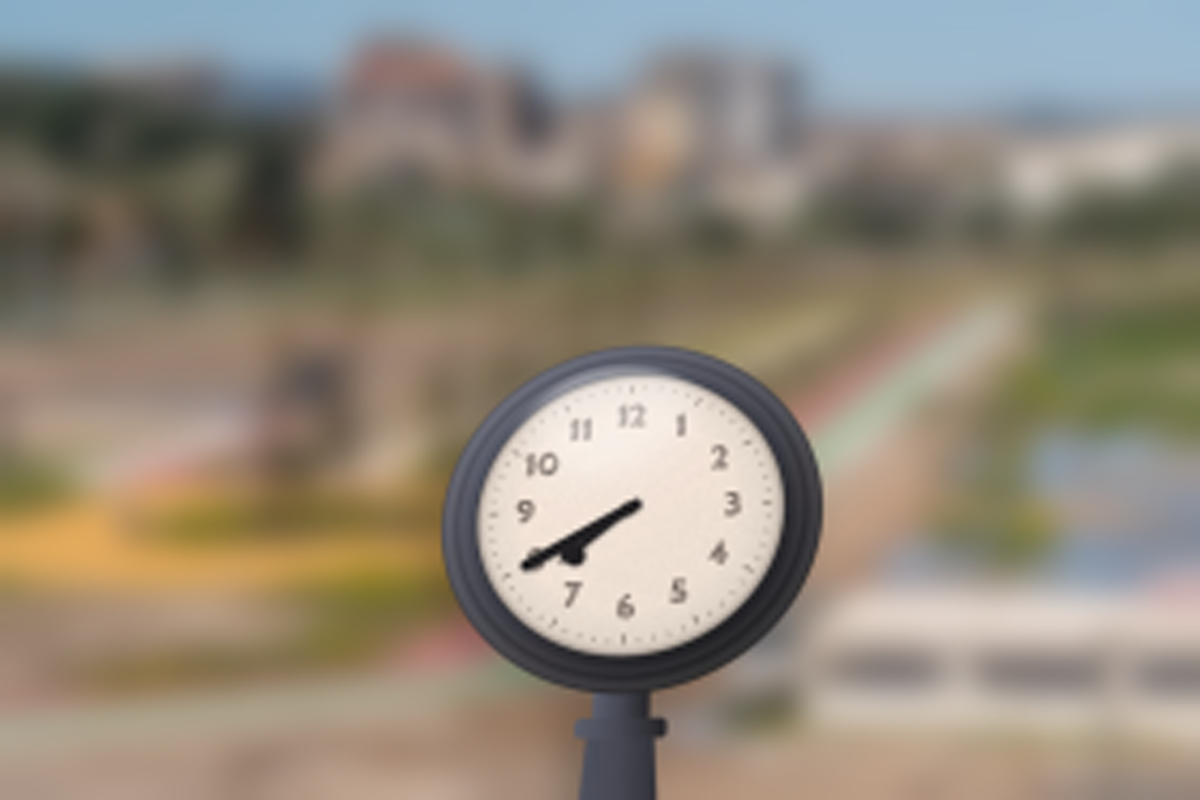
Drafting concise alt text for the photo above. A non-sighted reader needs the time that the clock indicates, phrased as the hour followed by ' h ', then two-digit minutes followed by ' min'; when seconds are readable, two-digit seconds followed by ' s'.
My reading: 7 h 40 min
